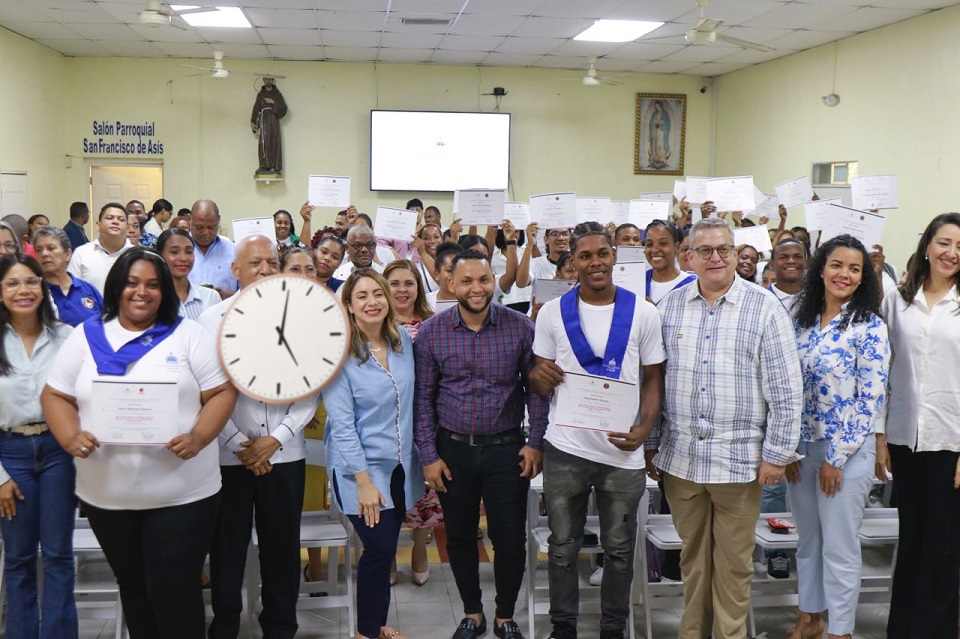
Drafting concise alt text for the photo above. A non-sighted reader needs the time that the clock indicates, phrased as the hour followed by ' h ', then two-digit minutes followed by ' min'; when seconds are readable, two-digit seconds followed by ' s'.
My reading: 5 h 01 min
